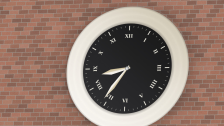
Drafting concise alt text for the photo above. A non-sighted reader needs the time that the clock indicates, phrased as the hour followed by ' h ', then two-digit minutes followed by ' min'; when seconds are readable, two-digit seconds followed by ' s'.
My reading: 8 h 36 min
